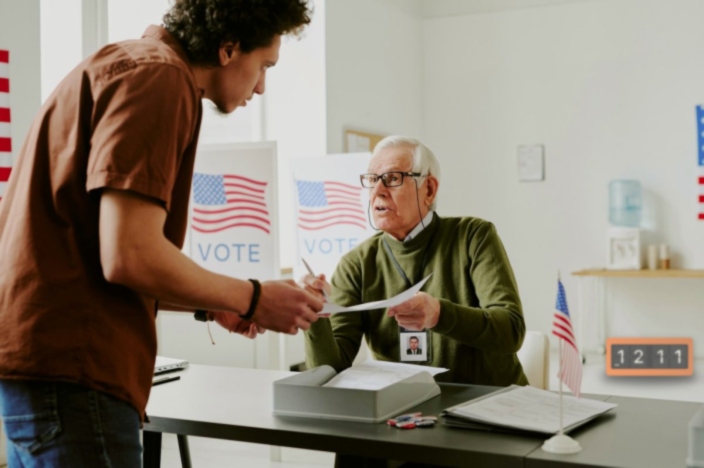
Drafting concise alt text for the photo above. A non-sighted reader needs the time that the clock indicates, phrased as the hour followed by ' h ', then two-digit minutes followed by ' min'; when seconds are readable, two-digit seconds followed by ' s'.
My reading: 12 h 11 min
